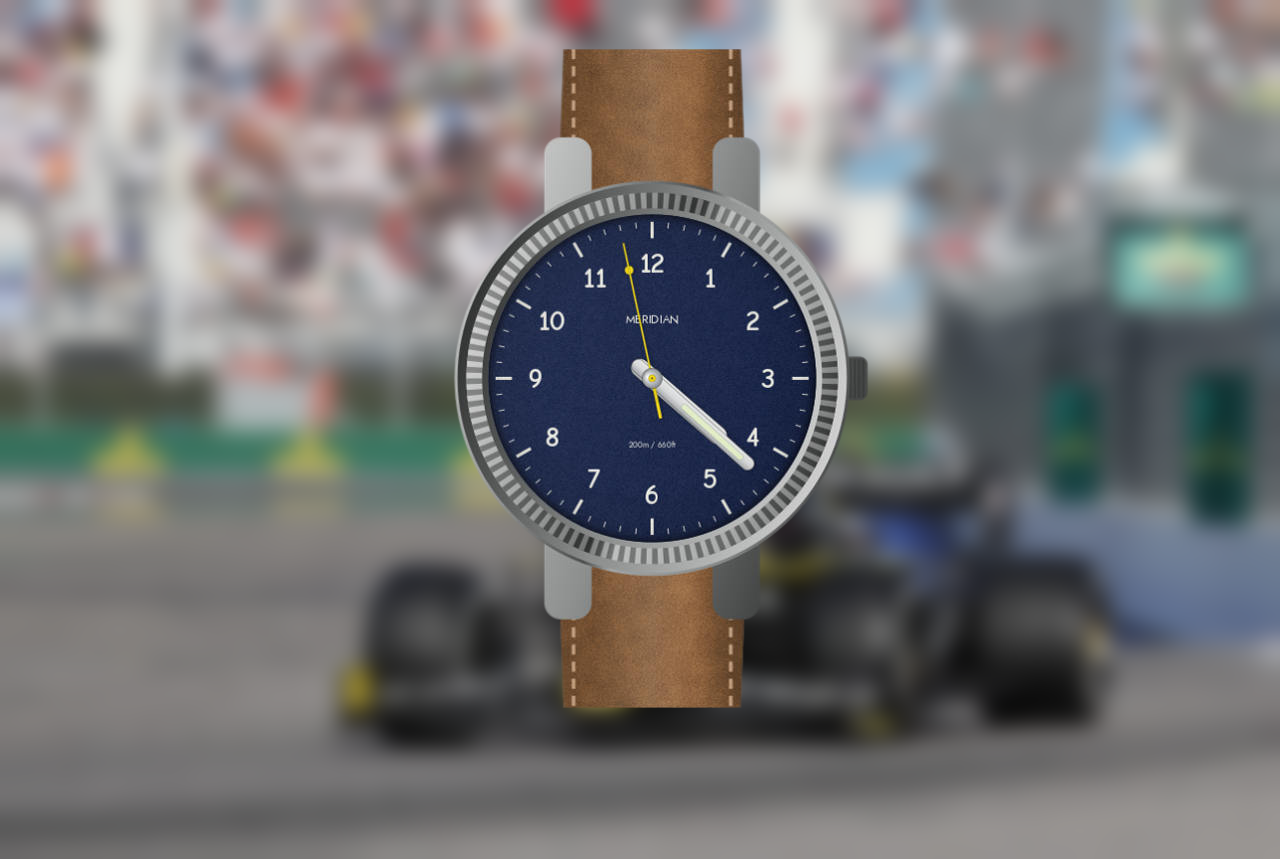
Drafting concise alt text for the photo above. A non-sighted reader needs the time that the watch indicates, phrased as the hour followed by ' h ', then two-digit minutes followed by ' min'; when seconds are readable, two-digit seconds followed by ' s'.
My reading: 4 h 21 min 58 s
